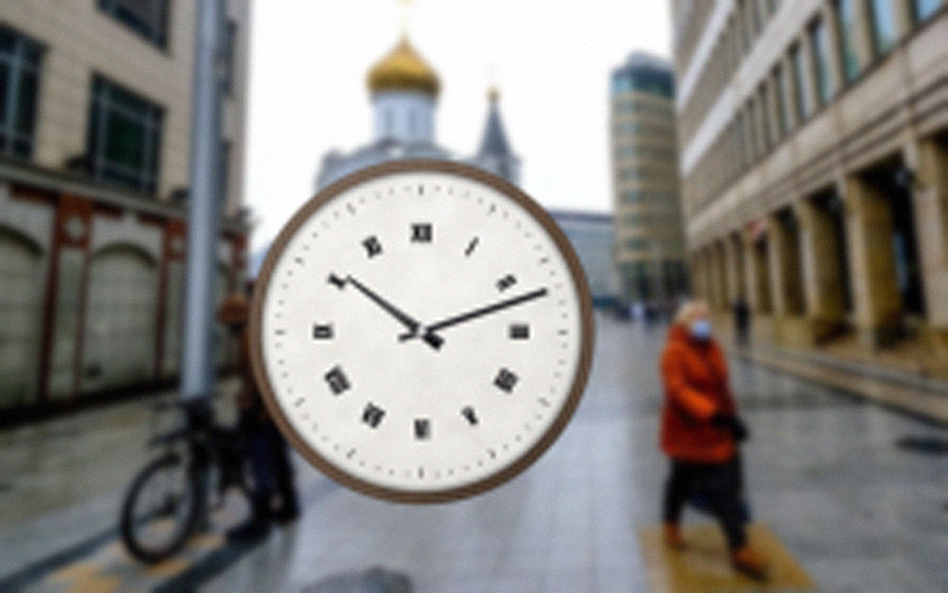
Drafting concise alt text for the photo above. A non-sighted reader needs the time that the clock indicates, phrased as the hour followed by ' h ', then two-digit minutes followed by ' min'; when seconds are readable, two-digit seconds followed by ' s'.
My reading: 10 h 12 min
